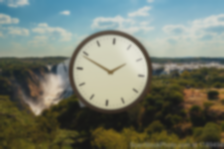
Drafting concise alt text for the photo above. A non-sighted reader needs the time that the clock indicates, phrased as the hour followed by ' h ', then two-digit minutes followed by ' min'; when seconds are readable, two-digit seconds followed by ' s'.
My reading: 1 h 49 min
